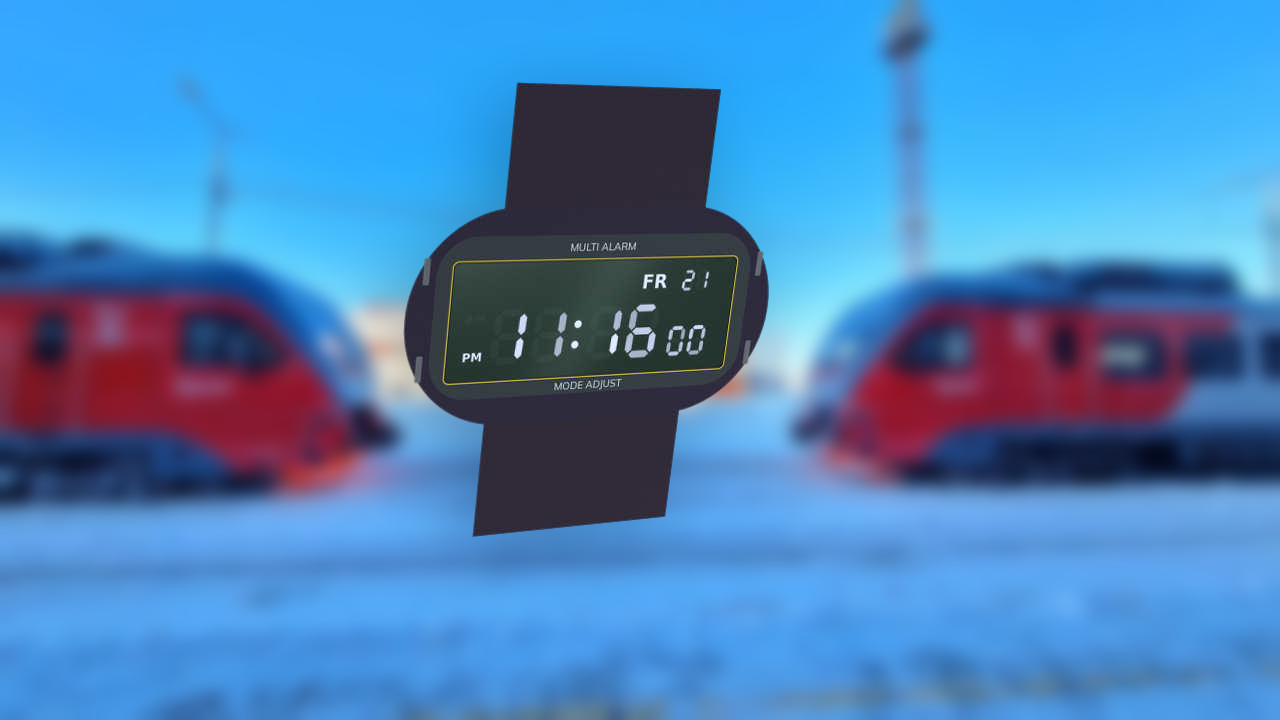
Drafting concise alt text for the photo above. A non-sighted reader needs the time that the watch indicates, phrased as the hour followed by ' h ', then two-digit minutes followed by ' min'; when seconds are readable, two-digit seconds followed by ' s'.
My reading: 11 h 16 min 00 s
